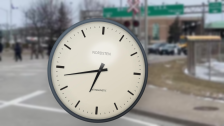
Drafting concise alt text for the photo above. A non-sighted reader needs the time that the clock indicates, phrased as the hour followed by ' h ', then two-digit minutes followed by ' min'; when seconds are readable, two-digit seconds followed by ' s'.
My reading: 6 h 43 min
